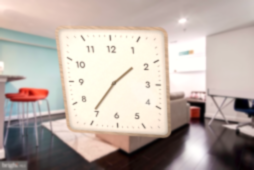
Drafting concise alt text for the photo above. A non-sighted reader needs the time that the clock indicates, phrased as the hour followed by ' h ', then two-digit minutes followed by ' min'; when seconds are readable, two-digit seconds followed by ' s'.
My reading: 1 h 36 min
